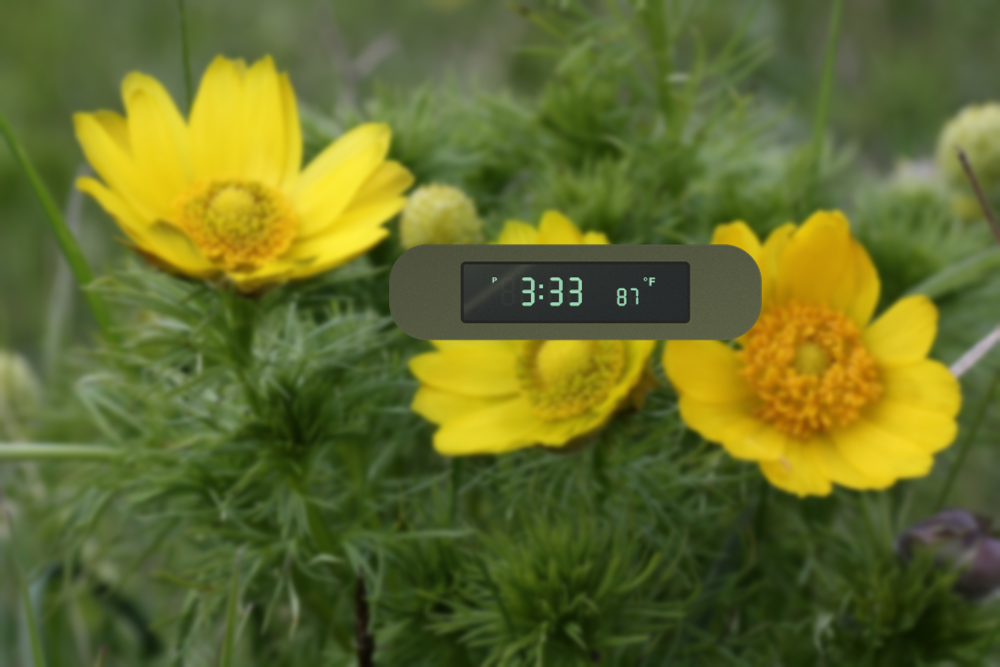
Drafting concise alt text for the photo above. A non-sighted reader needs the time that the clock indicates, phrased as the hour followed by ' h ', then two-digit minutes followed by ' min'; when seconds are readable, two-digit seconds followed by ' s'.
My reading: 3 h 33 min
